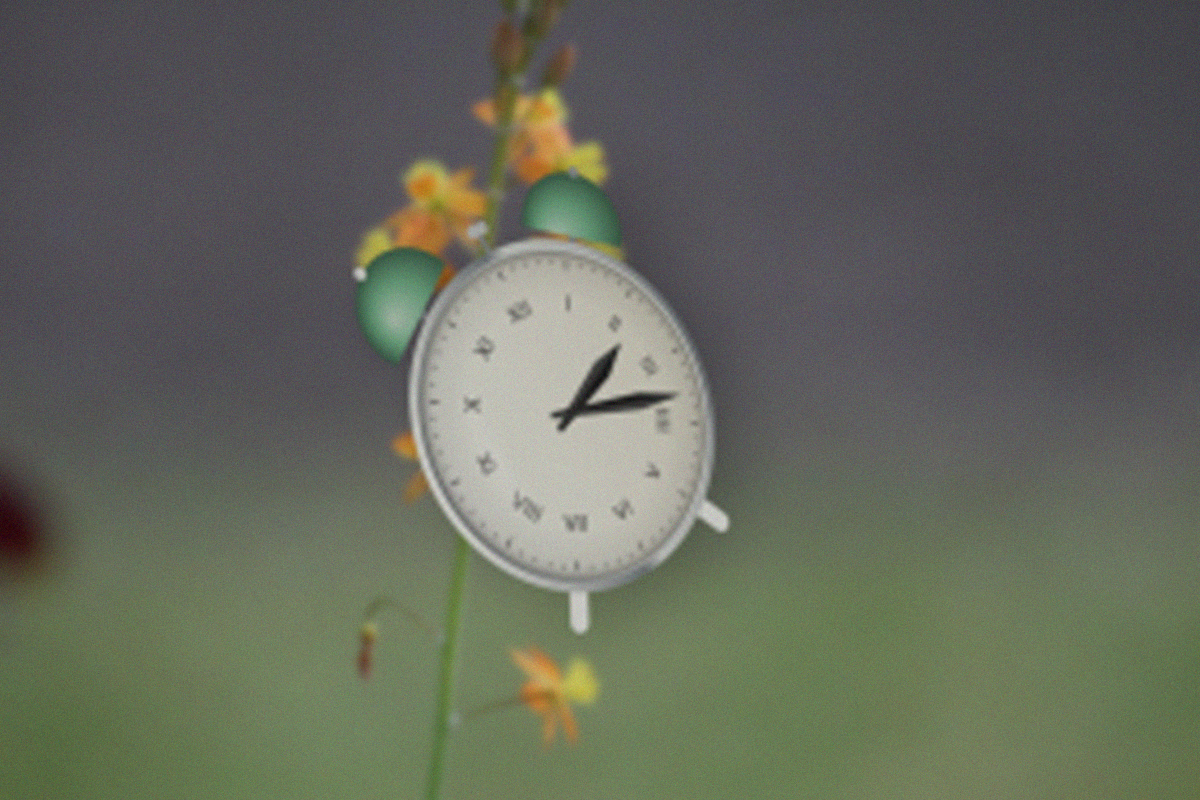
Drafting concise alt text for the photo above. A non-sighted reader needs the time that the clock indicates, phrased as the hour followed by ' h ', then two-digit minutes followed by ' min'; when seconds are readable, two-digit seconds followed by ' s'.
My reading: 2 h 18 min
